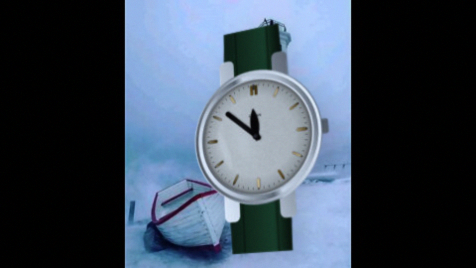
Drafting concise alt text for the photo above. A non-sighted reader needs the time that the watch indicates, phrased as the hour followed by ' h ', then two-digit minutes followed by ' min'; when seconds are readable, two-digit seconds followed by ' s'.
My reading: 11 h 52 min
